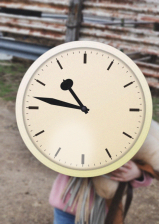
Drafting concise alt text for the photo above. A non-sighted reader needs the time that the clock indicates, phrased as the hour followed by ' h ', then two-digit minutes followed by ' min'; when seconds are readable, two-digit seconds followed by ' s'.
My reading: 10 h 47 min
